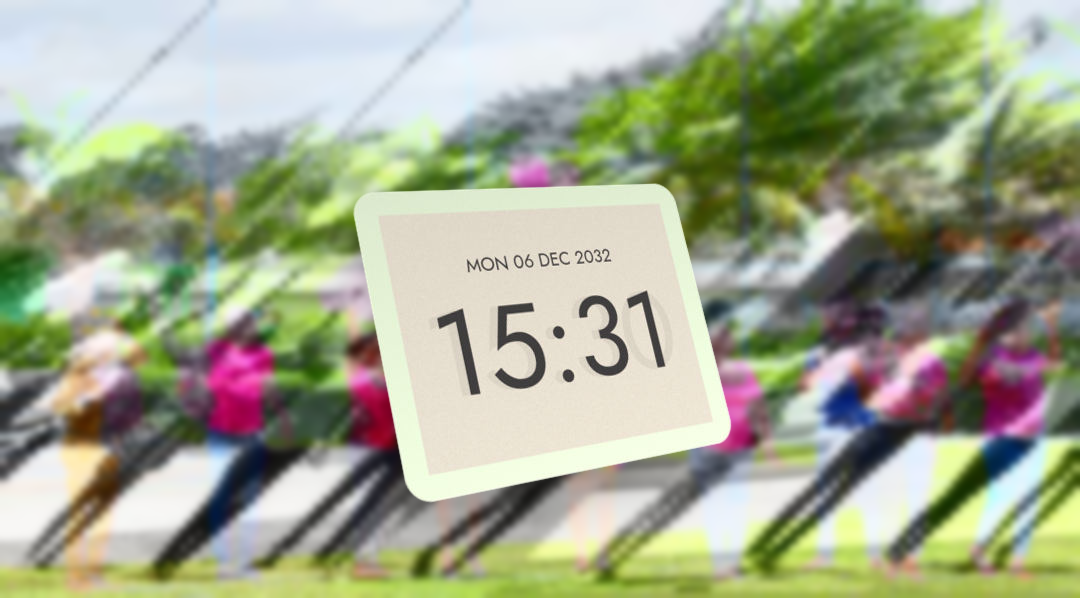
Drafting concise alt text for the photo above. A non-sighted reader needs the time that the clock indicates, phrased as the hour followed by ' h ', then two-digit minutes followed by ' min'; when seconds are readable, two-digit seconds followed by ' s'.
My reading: 15 h 31 min
